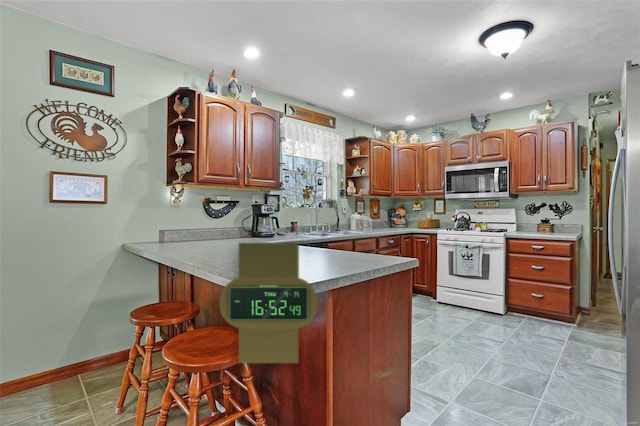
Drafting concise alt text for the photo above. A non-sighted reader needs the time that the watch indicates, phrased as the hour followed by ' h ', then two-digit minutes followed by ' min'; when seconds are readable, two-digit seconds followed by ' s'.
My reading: 16 h 52 min 49 s
